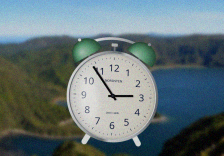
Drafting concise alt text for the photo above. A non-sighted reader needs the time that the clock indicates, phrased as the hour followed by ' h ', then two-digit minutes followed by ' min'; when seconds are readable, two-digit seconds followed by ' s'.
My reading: 2 h 54 min
